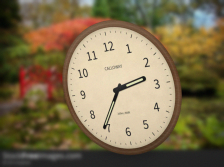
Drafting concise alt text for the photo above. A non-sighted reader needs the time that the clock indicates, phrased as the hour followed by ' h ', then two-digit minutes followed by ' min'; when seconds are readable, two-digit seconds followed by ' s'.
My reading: 2 h 36 min
